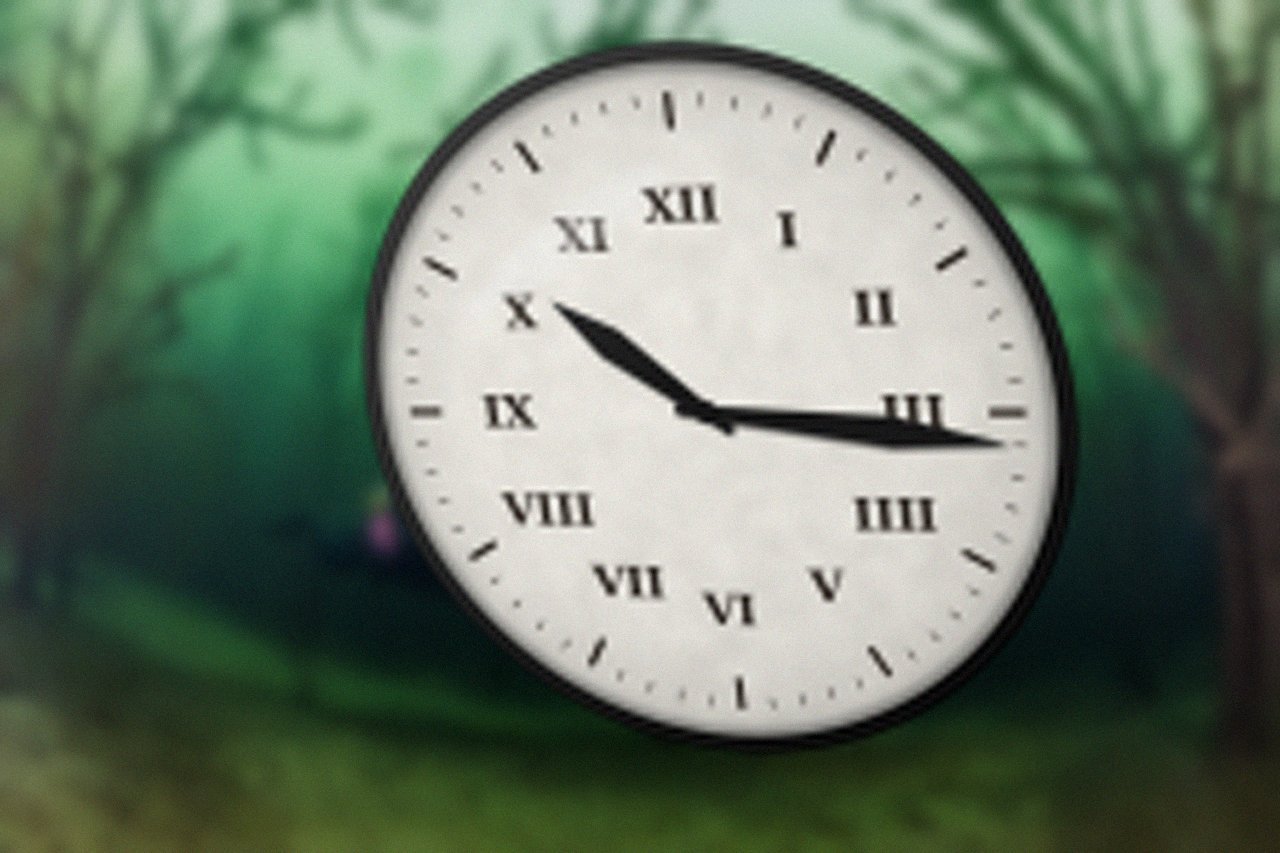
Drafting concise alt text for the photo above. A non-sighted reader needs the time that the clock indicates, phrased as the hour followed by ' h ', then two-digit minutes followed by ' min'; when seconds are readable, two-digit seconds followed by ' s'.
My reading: 10 h 16 min
